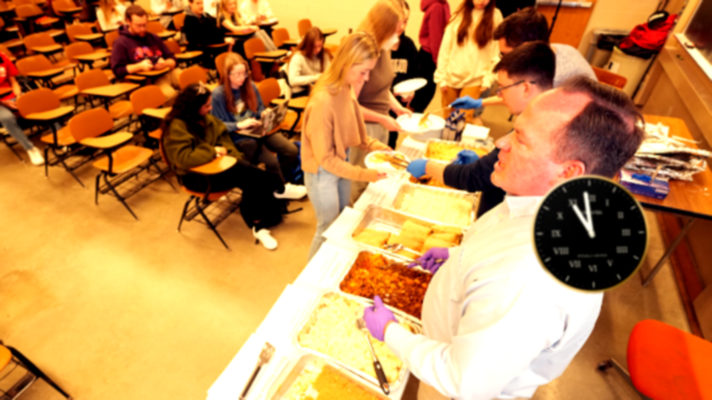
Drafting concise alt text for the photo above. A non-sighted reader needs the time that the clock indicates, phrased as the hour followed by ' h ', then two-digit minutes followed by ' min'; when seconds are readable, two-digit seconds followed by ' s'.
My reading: 10 h 59 min
